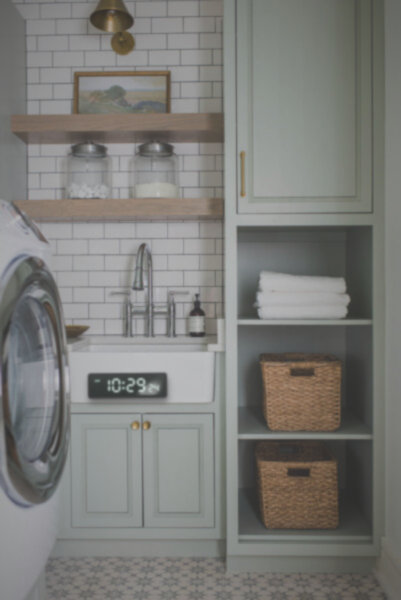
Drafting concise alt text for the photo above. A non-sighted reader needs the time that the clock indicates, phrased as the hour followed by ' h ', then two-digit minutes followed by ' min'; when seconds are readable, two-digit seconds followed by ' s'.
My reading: 10 h 29 min
